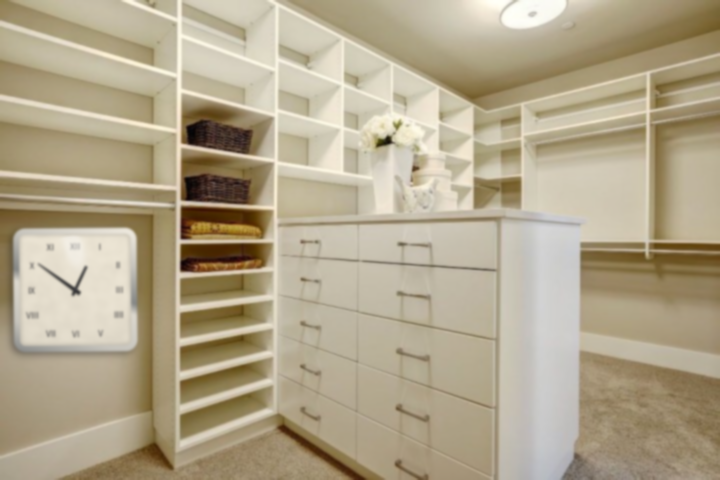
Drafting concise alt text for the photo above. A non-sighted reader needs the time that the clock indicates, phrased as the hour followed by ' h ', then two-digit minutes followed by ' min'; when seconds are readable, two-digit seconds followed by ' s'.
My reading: 12 h 51 min
